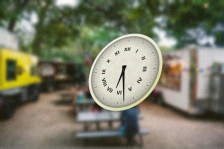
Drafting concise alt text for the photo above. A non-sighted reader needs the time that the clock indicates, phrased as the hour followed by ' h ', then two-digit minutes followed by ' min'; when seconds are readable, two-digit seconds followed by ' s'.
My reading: 6 h 28 min
